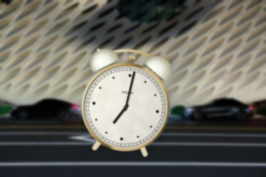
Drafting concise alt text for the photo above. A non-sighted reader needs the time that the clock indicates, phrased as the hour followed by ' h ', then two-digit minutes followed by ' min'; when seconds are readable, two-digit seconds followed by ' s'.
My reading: 7 h 01 min
